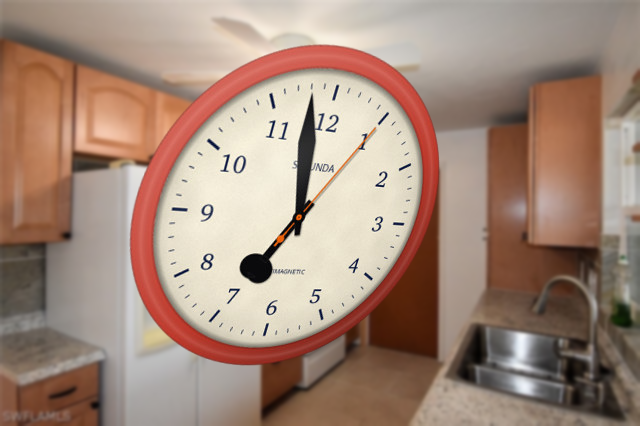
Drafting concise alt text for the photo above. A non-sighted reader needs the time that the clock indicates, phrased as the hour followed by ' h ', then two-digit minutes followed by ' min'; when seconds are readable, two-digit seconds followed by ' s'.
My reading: 6 h 58 min 05 s
